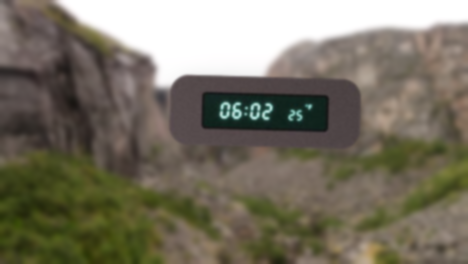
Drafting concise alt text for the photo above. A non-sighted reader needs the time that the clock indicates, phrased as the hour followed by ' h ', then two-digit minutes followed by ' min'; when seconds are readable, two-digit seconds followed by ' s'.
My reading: 6 h 02 min
